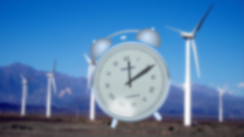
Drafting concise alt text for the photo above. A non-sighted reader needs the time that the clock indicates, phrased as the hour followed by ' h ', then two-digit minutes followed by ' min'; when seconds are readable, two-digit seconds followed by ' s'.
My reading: 12 h 11 min
